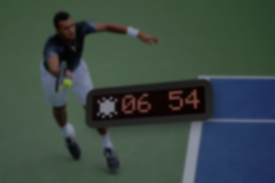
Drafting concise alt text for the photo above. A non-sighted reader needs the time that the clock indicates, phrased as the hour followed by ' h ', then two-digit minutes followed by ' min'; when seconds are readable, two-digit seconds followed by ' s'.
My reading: 6 h 54 min
